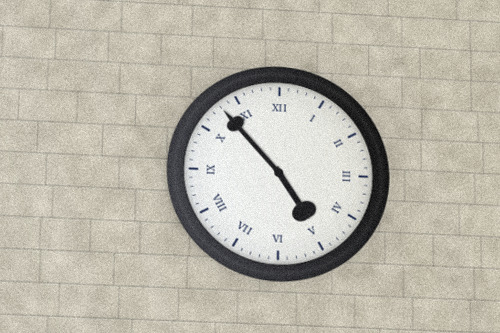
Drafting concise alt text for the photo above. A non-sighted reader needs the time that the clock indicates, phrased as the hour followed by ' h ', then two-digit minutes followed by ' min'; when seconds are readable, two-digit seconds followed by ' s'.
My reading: 4 h 53 min
